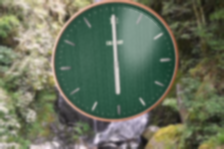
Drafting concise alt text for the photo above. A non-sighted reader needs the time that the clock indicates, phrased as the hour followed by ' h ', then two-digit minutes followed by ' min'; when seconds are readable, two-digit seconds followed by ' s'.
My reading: 6 h 00 min
